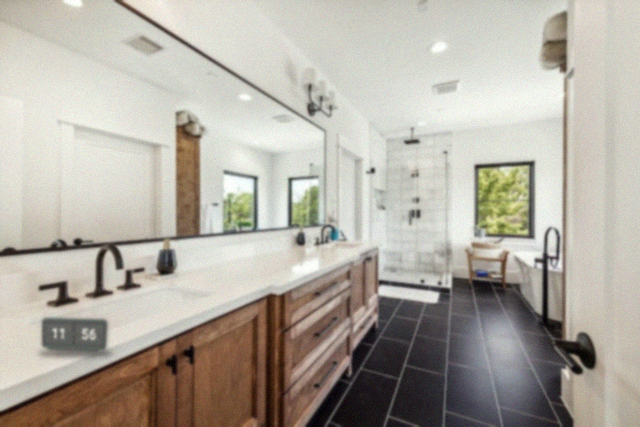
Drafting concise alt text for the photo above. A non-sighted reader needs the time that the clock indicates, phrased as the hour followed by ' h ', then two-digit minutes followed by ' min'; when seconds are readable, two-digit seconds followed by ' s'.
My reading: 11 h 56 min
